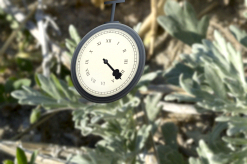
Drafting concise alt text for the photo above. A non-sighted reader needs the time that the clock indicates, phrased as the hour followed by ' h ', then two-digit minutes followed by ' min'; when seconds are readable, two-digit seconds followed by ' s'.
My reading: 4 h 22 min
